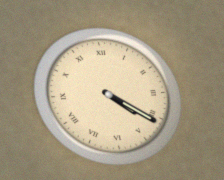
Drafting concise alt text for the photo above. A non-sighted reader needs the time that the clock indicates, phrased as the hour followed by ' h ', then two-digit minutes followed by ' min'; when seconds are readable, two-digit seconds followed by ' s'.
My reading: 4 h 21 min
